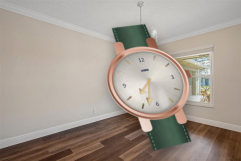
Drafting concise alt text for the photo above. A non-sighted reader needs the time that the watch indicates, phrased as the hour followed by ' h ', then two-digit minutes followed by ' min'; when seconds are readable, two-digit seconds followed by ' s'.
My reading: 7 h 33 min
